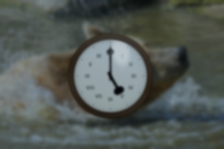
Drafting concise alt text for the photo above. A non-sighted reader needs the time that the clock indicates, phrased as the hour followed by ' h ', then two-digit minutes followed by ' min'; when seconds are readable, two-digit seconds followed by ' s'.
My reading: 5 h 00 min
